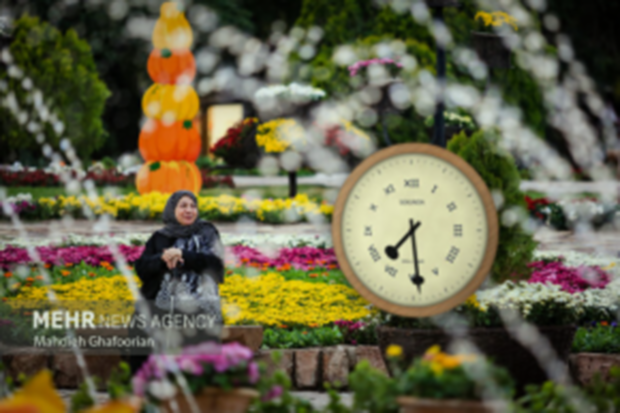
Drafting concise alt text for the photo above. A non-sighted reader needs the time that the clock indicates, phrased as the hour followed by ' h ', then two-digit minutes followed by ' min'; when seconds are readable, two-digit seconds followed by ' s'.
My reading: 7 h 29 min
